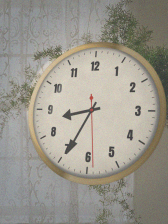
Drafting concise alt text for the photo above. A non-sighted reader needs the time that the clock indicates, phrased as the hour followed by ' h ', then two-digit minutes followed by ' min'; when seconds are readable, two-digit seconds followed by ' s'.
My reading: 8 h 34 min 29 s
